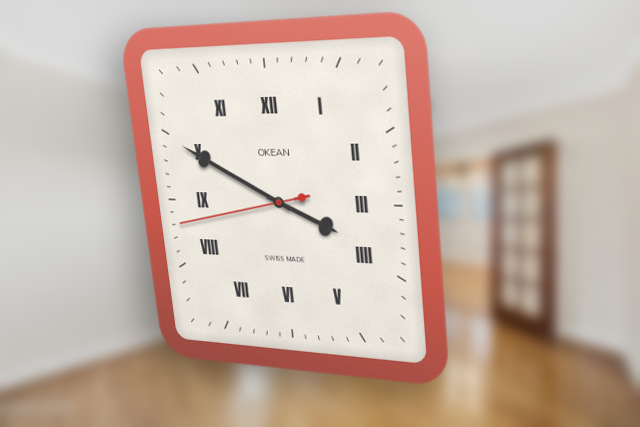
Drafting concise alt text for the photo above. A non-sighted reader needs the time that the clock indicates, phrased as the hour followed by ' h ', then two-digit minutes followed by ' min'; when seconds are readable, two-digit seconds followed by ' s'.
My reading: 3 h 49 min 43 s
